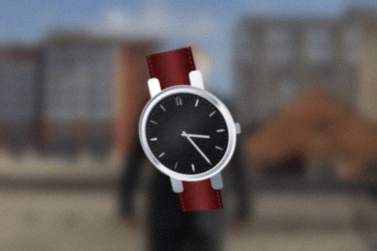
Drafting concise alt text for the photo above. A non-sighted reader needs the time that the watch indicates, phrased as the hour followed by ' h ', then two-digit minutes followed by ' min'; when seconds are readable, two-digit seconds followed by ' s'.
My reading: 3 h 25 min
